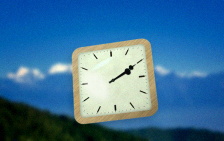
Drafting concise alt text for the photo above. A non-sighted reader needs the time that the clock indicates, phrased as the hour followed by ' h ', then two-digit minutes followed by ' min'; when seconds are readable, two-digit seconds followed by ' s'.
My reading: 2 h 10 min
